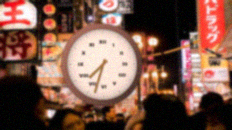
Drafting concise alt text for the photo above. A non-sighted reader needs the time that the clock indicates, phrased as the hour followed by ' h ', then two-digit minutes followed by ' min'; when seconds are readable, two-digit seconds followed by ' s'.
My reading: 7 h 33 min
